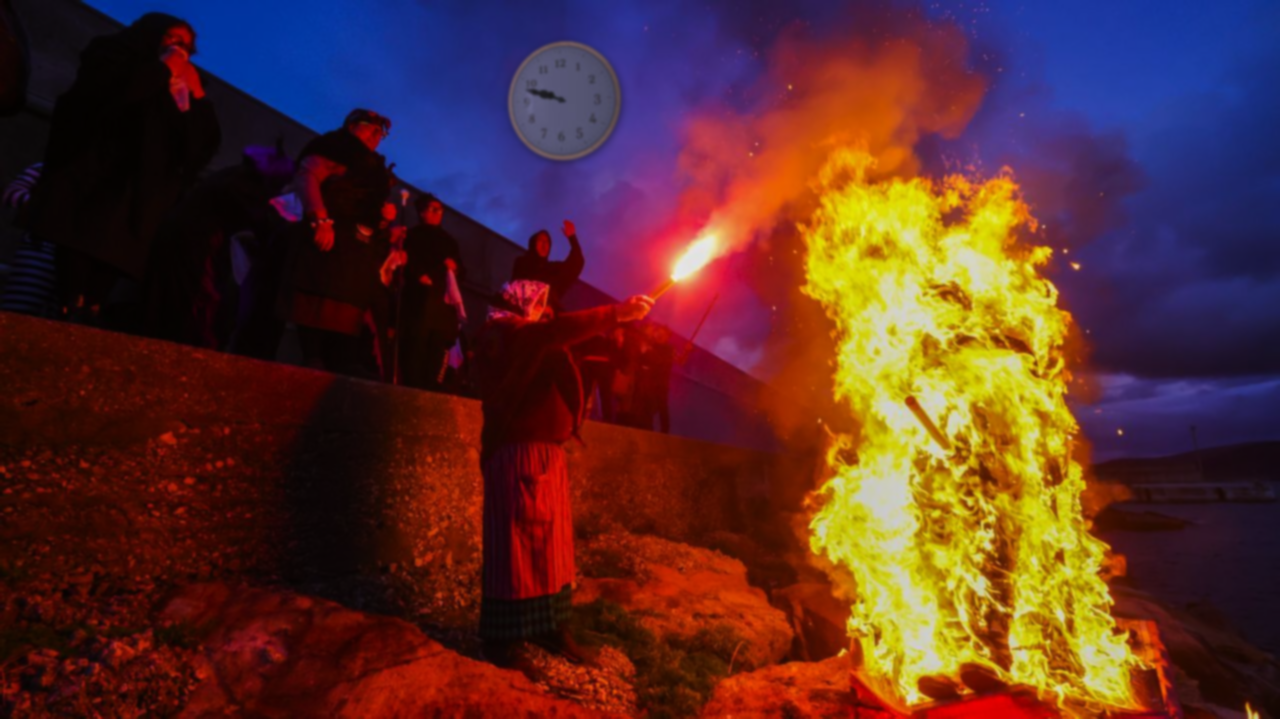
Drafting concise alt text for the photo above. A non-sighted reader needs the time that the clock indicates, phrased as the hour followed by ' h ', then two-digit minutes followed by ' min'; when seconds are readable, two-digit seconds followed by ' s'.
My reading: 9 h 48 min
